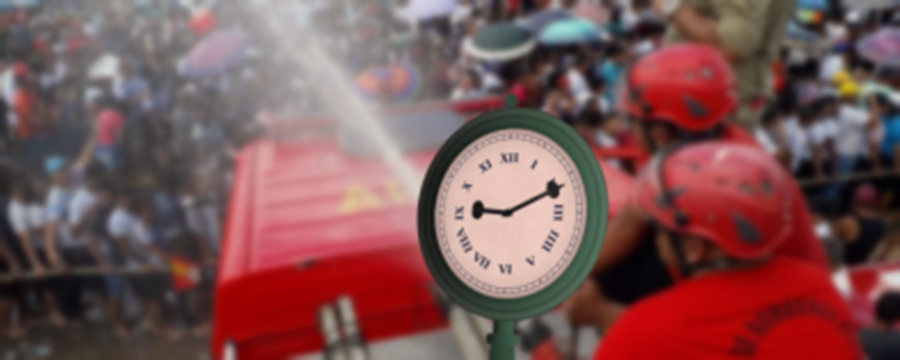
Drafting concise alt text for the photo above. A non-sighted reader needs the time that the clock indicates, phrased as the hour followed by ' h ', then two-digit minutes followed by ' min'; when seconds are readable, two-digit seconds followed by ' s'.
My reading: 9 h 11 min
